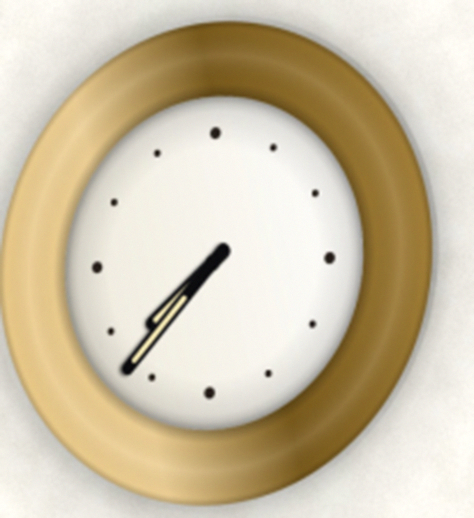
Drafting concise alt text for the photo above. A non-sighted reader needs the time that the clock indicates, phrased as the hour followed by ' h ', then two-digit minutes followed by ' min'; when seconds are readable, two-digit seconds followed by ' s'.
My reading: 7 h 37 min
